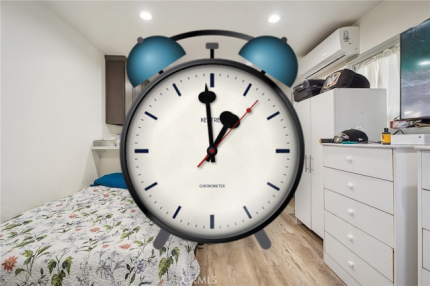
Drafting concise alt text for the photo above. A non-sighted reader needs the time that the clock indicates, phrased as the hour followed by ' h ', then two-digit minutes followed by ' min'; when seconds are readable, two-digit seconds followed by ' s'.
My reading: 12 h 59 min 07 s
